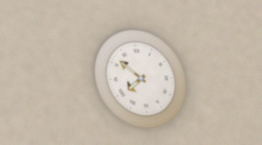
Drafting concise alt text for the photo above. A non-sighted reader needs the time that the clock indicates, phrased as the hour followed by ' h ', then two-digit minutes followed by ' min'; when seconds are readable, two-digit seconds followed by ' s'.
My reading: 7 h 52 min
